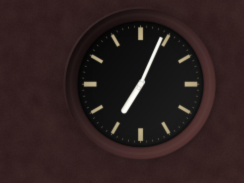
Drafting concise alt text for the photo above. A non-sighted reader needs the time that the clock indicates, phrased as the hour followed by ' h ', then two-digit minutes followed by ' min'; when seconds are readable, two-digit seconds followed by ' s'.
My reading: 7 h 04 min
